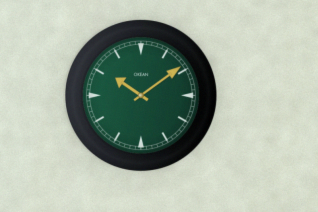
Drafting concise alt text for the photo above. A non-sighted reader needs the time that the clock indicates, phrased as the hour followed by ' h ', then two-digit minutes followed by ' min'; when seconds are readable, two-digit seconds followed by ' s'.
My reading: 10 h 09 min
